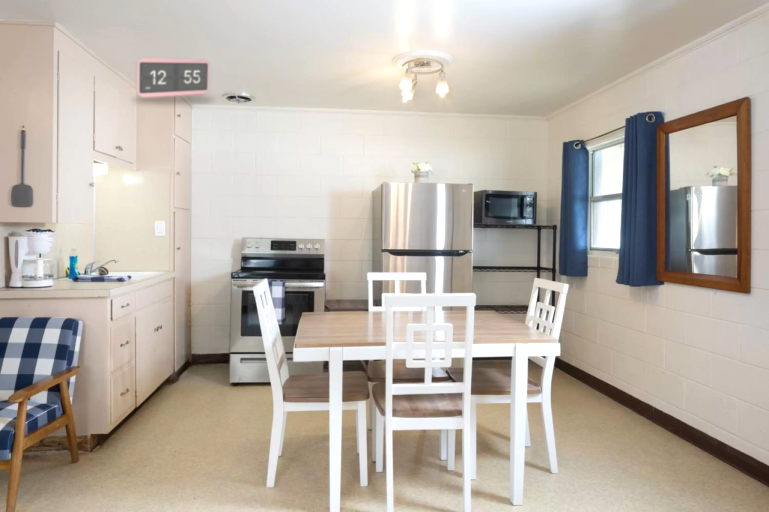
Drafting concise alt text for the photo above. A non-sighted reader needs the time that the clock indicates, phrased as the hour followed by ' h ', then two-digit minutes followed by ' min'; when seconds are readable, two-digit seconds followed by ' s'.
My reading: 12 h 55 min
